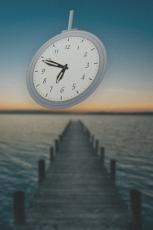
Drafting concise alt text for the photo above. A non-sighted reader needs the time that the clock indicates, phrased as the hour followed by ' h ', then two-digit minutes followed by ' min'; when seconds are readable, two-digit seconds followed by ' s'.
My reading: 6 h 49 min
